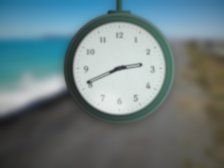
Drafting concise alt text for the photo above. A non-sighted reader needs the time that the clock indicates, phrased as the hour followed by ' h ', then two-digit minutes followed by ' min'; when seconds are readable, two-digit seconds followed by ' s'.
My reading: 2 h 41 min
